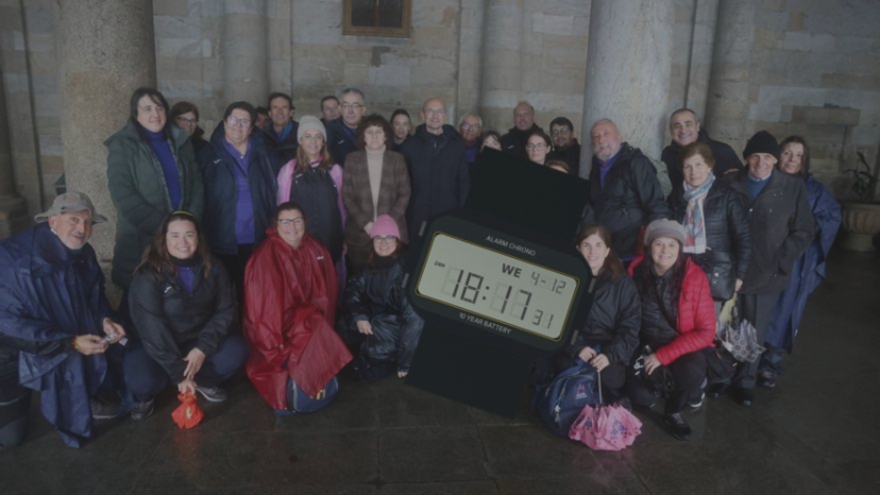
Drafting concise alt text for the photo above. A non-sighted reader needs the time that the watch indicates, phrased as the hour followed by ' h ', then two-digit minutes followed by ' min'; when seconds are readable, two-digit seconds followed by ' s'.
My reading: 18 h 17 min 31 s
